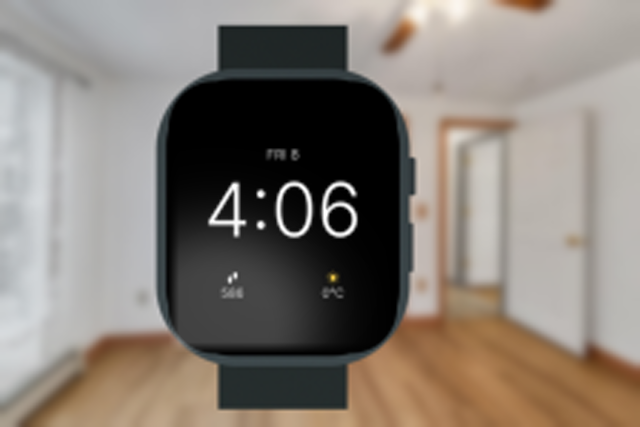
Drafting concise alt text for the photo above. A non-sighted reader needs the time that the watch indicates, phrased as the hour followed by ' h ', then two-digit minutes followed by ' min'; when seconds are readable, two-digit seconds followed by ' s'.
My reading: 4 h 06 min
